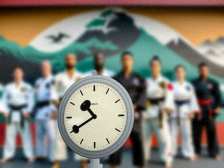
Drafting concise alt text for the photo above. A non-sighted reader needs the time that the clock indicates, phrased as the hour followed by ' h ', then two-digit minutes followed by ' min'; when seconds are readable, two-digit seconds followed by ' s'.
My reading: 10 h 40 min
